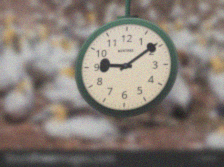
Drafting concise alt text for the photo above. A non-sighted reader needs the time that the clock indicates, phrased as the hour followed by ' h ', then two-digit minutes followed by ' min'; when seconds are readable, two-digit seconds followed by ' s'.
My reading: 9 h 09 min
